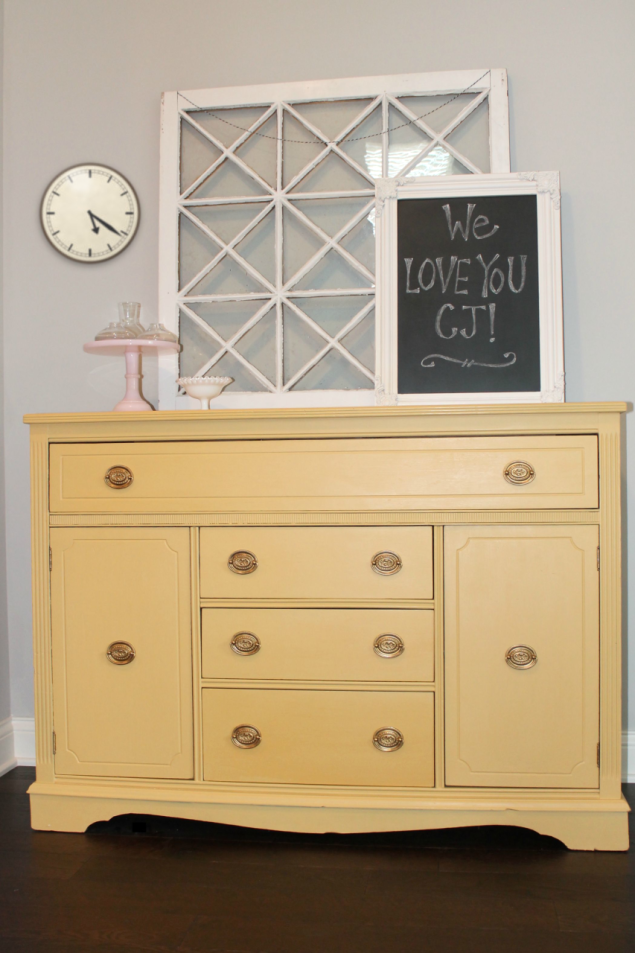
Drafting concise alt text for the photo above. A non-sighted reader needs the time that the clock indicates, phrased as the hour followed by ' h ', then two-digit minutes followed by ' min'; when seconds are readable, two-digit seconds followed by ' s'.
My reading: 5 h 21 min
